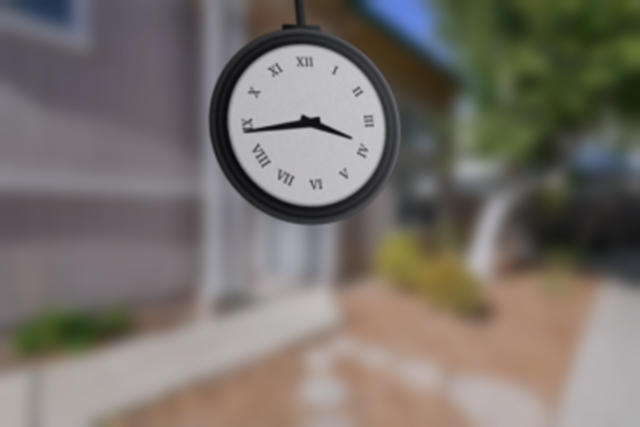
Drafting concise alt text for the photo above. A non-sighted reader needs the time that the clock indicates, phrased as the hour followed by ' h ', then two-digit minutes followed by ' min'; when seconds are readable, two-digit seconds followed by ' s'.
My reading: 3 h 44 min
